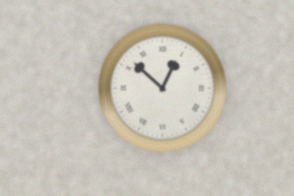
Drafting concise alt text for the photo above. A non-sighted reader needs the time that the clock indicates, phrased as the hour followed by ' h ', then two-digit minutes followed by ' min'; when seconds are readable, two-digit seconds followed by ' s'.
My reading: 12 h 52 min
